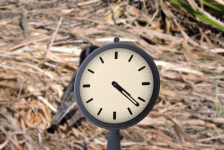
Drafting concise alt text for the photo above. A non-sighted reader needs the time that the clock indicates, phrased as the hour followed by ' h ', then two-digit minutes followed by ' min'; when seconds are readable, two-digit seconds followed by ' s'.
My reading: 4 h 22 min
